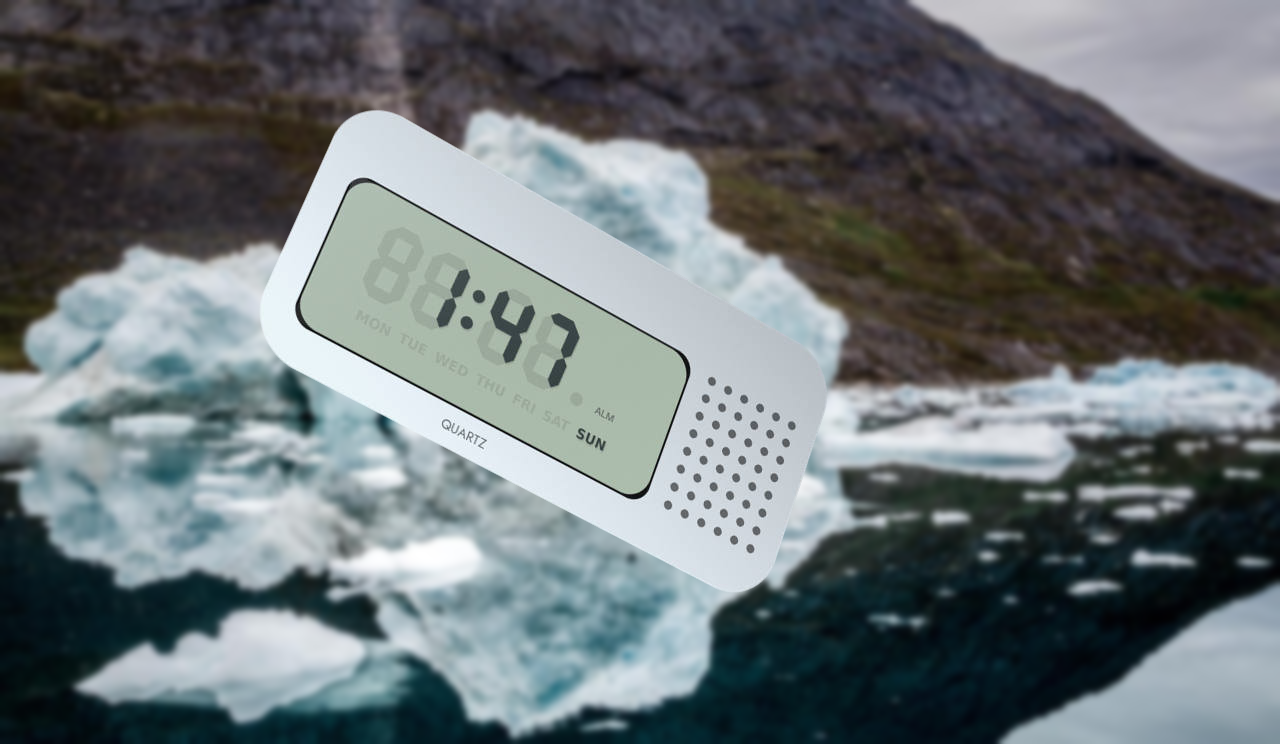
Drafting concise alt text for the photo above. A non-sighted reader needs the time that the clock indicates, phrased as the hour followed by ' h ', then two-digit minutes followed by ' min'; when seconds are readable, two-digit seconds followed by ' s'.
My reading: 1 h 47 min
